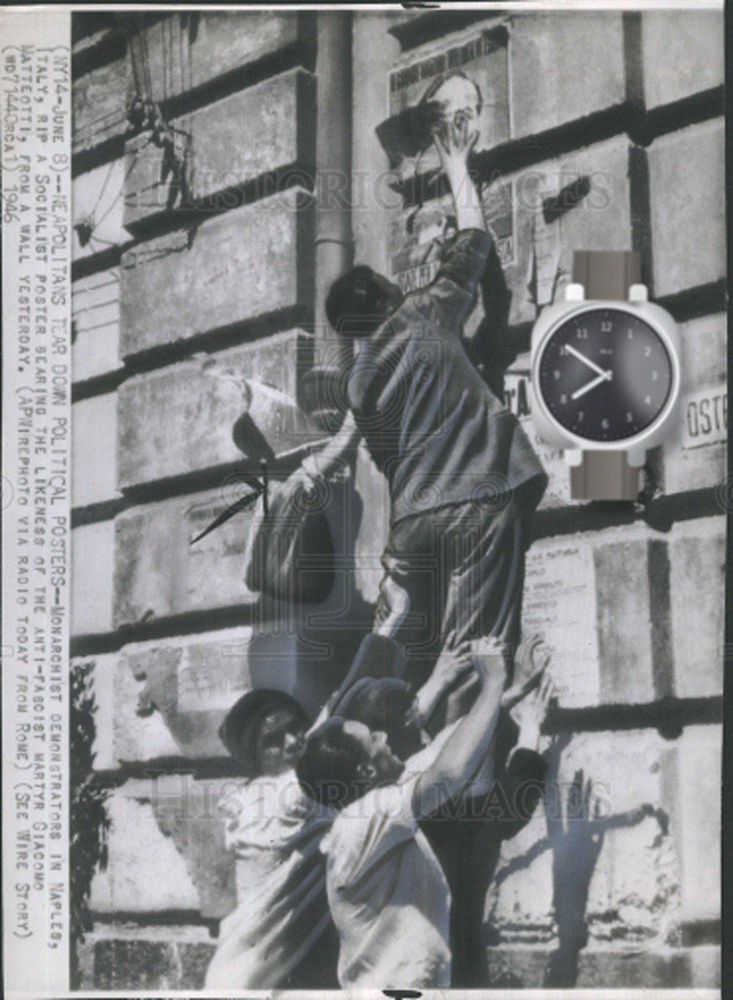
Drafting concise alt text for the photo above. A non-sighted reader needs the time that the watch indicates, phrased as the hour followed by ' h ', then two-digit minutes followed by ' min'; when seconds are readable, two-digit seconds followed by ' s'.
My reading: 7 h 51 min
